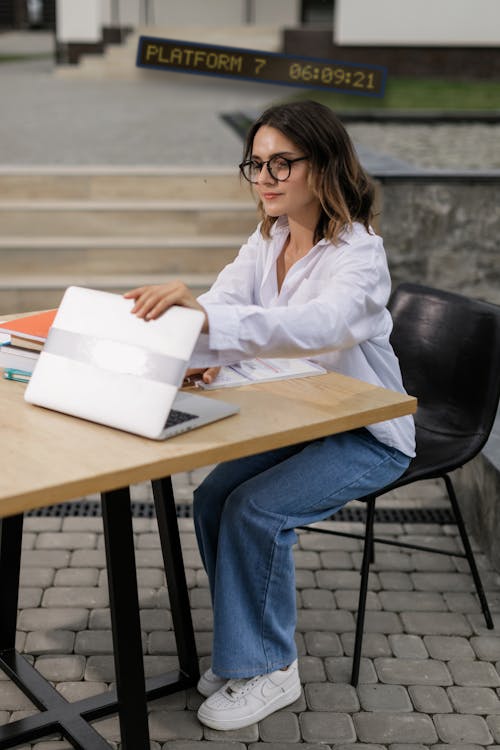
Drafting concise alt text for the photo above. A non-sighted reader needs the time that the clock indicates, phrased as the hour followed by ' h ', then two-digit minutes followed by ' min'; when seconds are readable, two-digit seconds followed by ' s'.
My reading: 6 h 09 min 21 s
